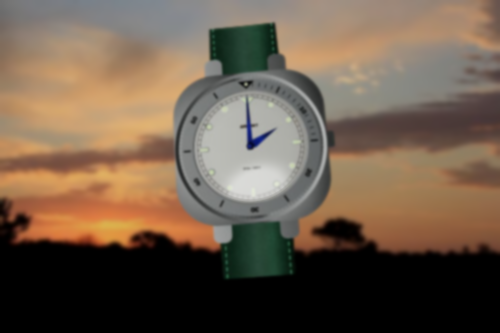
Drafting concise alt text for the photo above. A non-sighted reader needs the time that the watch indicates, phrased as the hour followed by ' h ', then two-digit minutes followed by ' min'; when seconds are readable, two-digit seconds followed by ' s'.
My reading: 2 h 00 min
